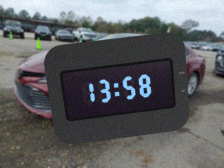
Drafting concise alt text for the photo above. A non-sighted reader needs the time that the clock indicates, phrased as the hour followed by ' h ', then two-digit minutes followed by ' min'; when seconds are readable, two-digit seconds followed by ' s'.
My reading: 13 h 58 min
